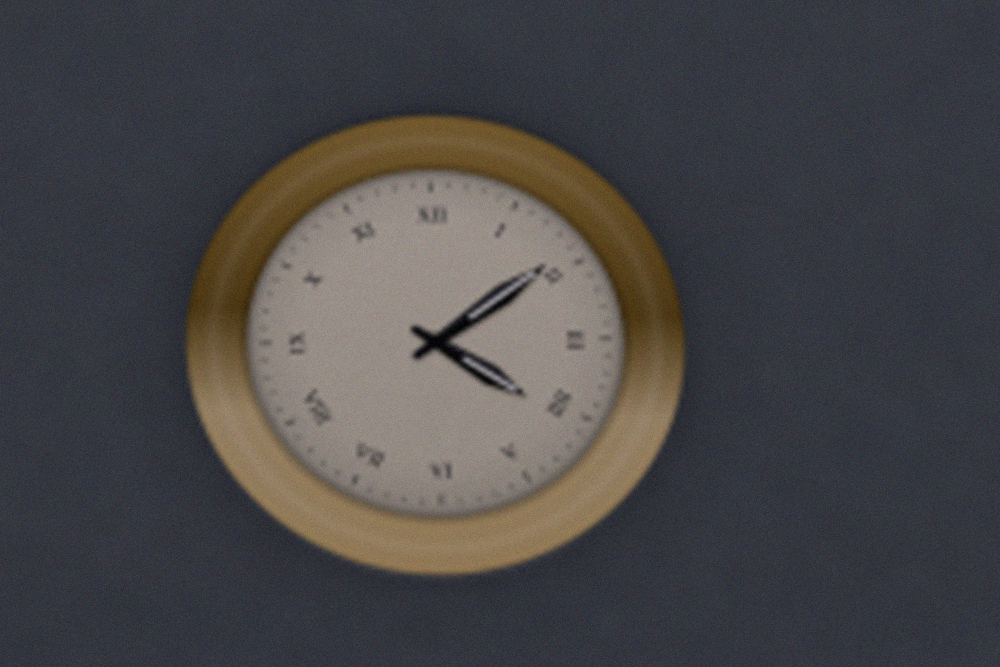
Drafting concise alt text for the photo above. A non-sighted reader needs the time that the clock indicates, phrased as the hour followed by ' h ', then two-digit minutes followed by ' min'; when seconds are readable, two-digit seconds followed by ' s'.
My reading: 4 h 09 min
